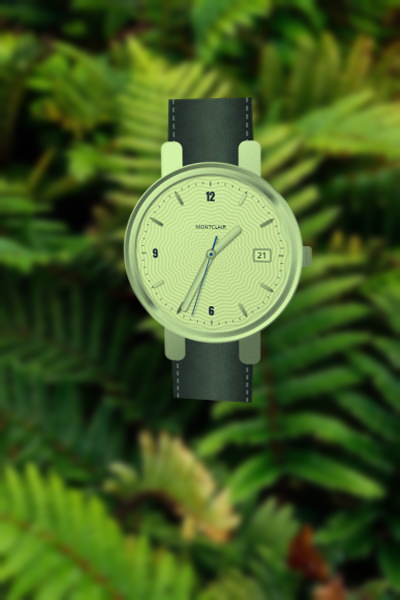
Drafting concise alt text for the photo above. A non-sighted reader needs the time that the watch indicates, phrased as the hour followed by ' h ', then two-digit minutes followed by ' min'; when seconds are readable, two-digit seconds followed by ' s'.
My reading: 1 h 34 min 33 s
